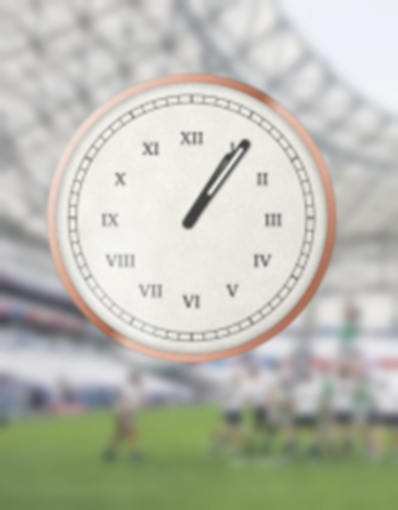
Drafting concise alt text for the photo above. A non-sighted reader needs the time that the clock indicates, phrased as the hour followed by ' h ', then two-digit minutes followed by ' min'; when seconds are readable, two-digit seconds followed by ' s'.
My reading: 1 h 06 min
